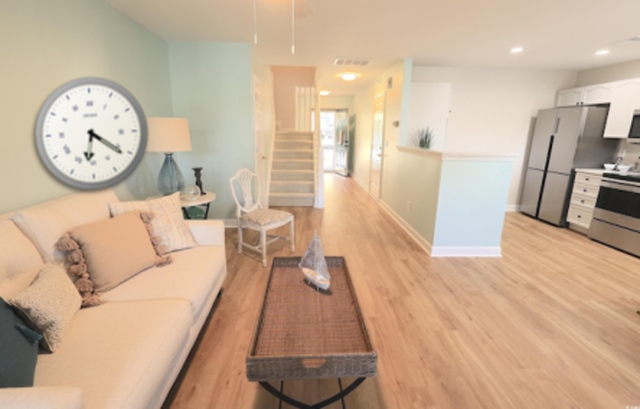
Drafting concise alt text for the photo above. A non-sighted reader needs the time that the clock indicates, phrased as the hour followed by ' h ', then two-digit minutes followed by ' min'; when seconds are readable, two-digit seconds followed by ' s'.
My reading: 6 h 21 min
